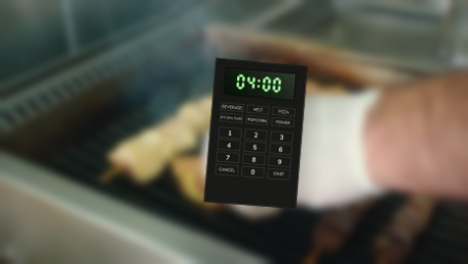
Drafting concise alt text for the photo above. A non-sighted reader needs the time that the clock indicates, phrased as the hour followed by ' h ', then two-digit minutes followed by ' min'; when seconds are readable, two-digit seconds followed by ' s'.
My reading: 4 h 00 min
